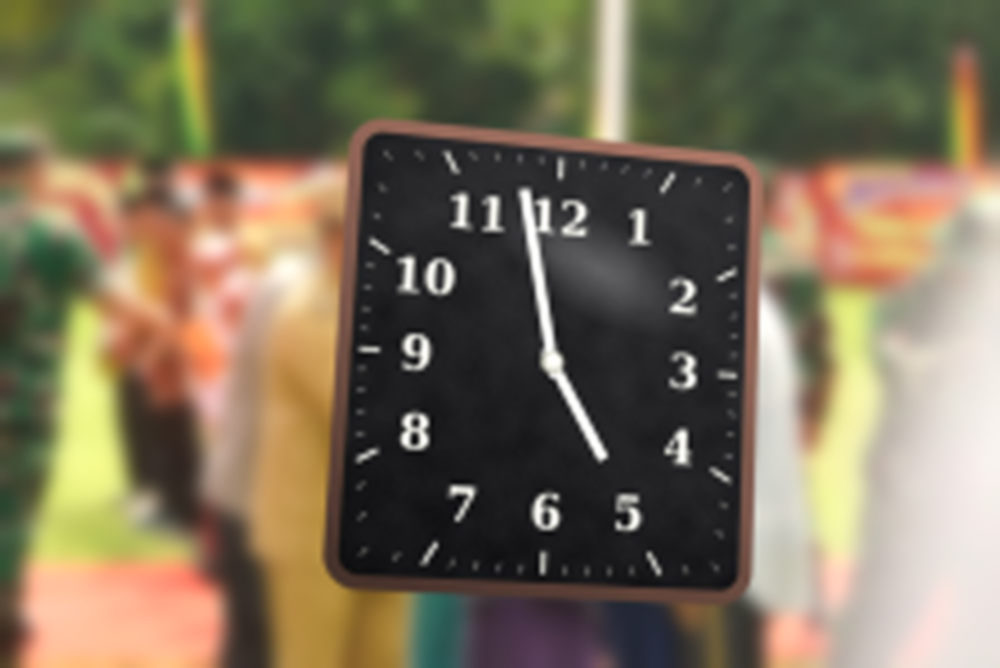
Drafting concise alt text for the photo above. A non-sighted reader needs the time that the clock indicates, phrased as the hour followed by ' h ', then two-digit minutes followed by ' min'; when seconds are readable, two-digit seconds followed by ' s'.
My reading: 4 h 58 min
